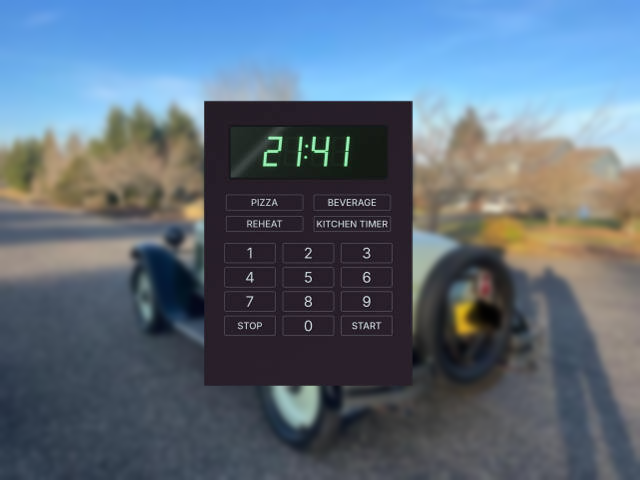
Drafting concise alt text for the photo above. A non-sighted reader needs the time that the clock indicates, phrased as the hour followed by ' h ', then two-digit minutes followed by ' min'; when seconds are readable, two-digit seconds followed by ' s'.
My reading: 21 h 41 min
